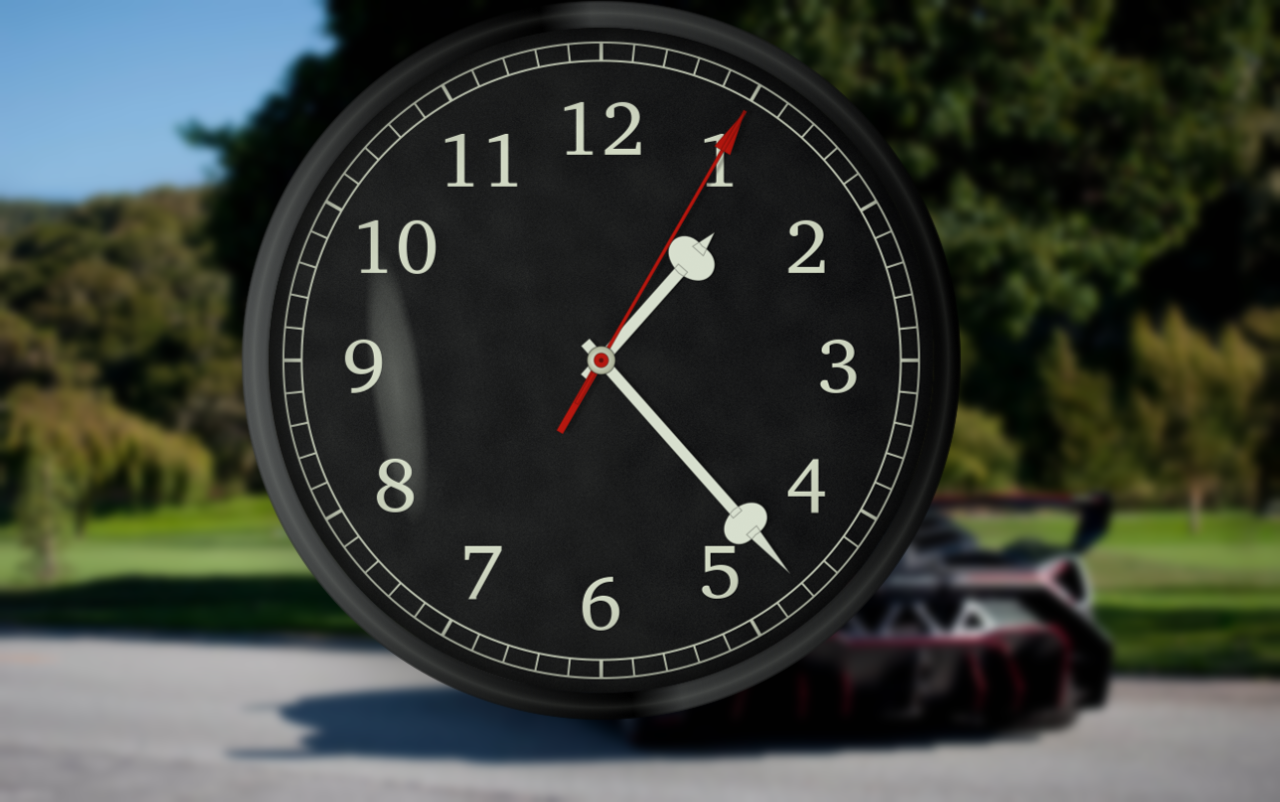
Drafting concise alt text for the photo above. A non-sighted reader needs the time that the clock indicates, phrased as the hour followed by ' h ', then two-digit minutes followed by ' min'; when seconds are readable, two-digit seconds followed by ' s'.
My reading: 1 h 23 min 05 s
